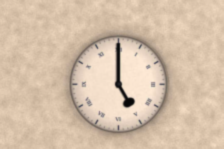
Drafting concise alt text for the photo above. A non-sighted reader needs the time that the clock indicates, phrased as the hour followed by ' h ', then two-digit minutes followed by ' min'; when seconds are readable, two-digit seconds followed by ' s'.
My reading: 5 h 00 min
